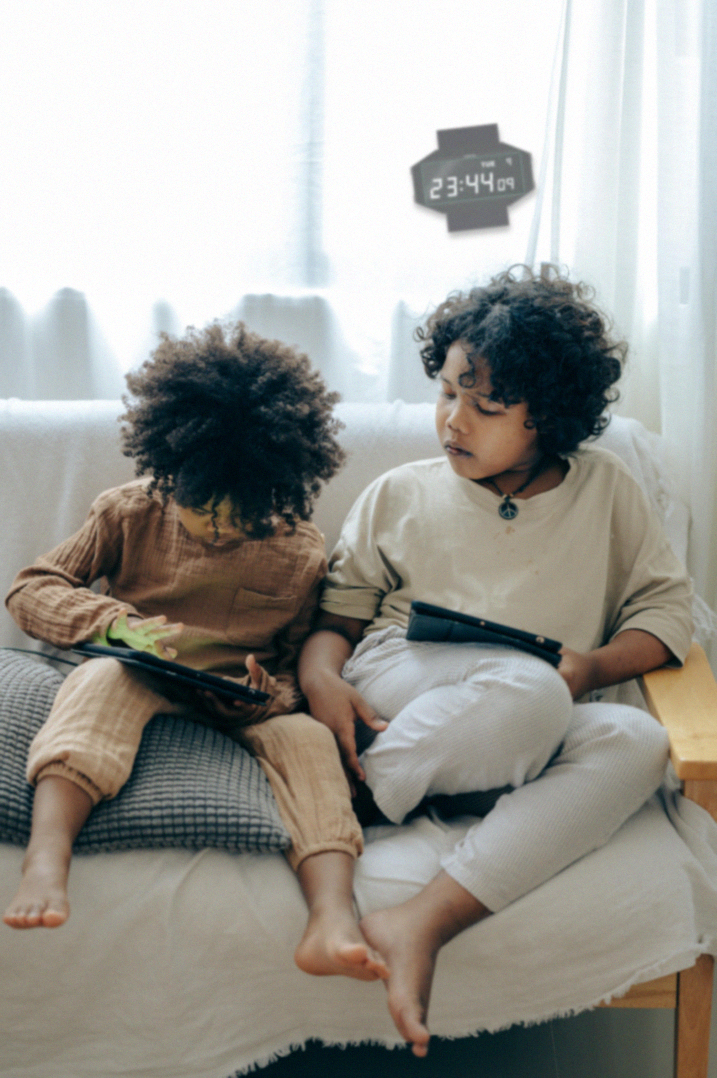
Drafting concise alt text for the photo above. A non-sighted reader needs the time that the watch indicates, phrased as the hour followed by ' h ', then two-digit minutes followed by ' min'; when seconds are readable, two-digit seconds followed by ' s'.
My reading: 23 h 44 min
